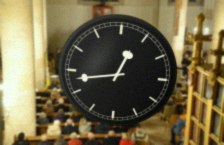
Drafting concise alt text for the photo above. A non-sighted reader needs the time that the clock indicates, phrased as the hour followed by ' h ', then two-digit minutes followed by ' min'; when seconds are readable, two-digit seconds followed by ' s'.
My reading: 12 h 43 min
